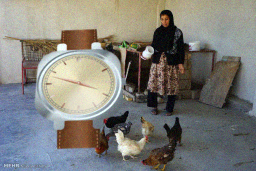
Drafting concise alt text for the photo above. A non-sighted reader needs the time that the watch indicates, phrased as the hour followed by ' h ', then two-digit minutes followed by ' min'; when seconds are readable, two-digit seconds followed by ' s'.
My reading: 3 h 48 min
